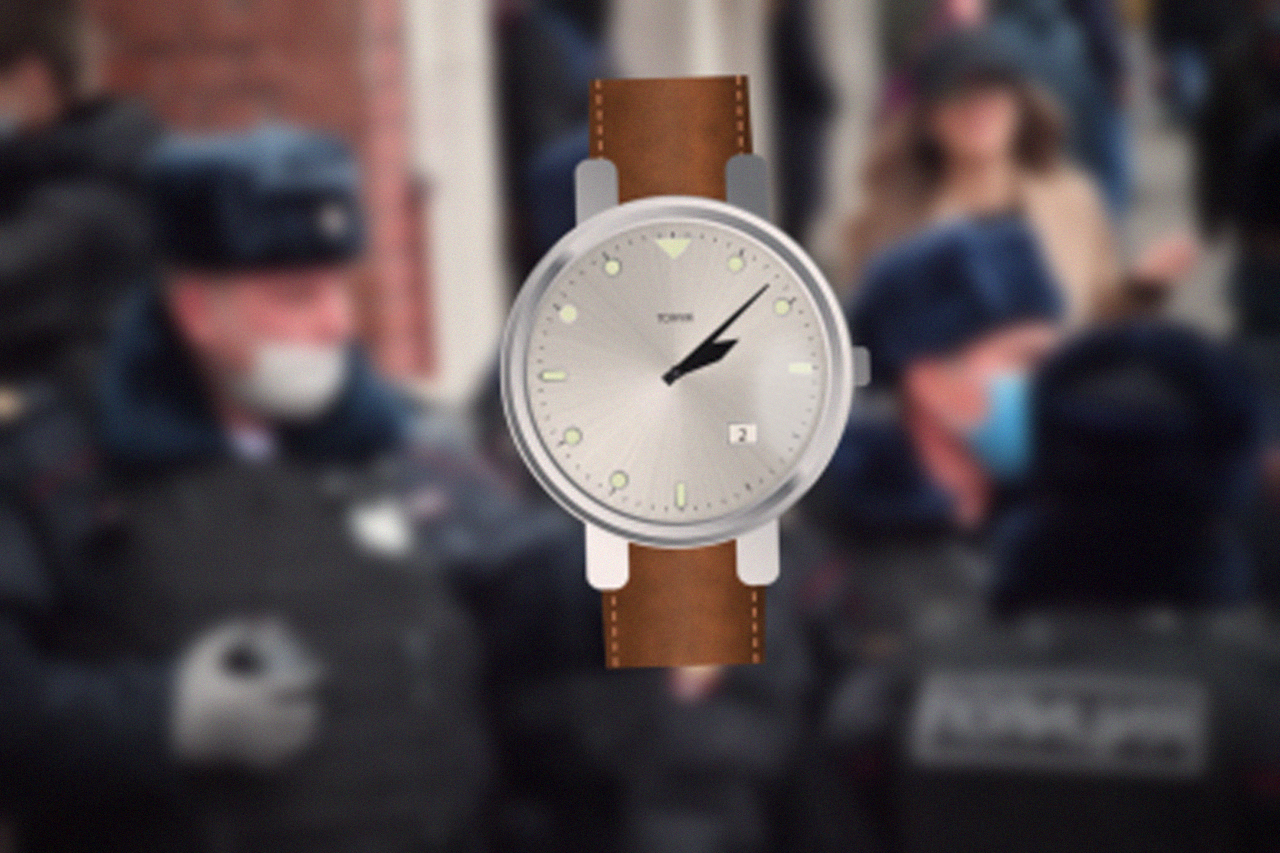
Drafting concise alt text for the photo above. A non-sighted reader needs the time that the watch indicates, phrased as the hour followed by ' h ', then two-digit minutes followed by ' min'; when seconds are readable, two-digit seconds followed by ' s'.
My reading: 2 h 08 min
